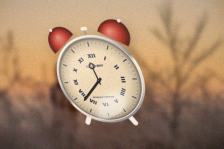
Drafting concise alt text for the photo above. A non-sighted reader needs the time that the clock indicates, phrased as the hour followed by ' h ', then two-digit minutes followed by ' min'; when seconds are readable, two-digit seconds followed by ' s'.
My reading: 11 h 38 min
